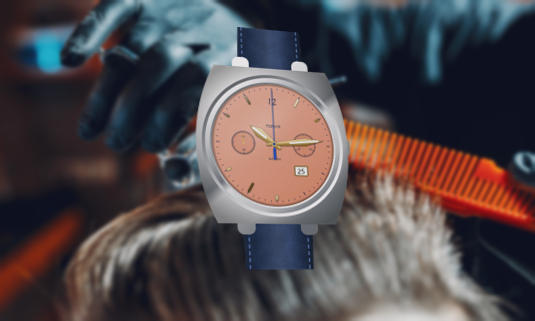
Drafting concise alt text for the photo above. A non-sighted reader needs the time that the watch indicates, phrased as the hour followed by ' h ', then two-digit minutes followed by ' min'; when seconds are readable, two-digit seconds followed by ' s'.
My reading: 10 h 14 min
